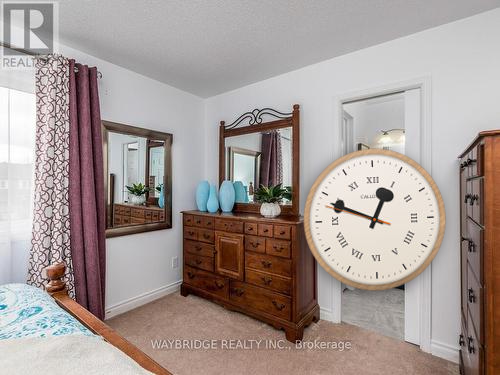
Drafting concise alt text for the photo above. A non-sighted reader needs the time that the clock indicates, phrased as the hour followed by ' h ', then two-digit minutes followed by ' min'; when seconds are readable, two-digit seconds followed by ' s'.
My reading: 12 h 48 min 48 s
